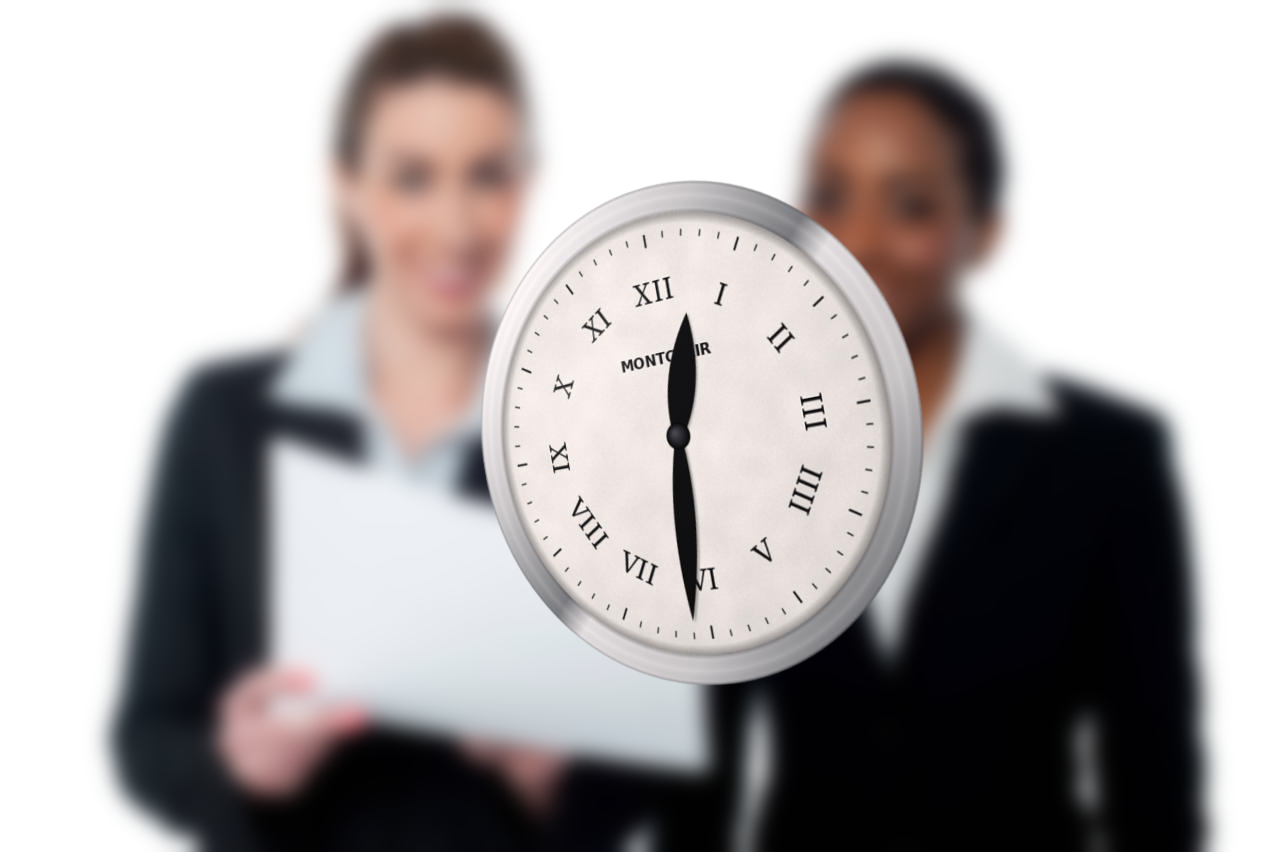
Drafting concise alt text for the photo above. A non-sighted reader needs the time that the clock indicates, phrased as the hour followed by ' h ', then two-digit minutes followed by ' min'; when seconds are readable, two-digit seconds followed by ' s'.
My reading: 12 h 31 min
